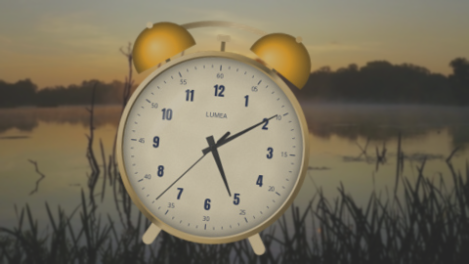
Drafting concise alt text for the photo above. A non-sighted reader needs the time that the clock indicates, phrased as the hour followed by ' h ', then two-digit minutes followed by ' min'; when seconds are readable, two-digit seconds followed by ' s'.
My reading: 5 h 09 min 37 s
